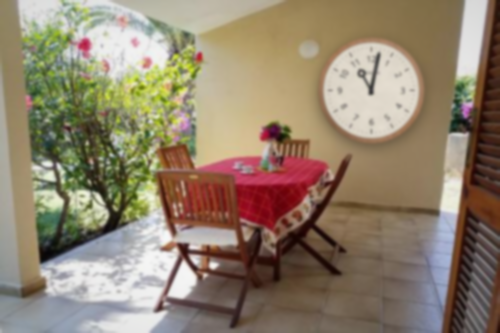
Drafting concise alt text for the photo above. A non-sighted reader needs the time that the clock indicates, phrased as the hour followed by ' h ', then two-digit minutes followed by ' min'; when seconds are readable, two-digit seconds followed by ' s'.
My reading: 11 h 02 min
